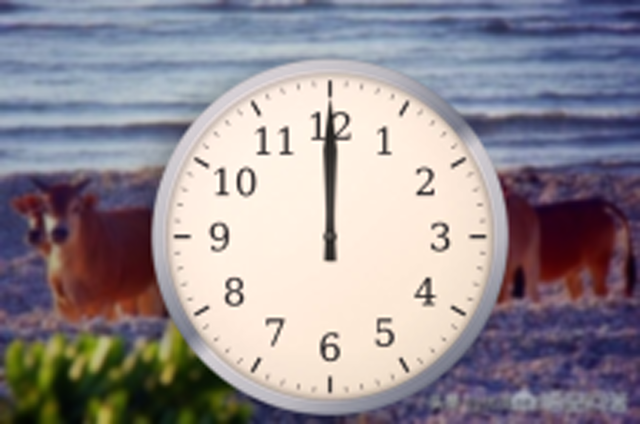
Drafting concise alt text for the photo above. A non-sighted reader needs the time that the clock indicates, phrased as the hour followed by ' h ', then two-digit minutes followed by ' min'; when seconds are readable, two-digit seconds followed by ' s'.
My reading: 12 h 00 min
